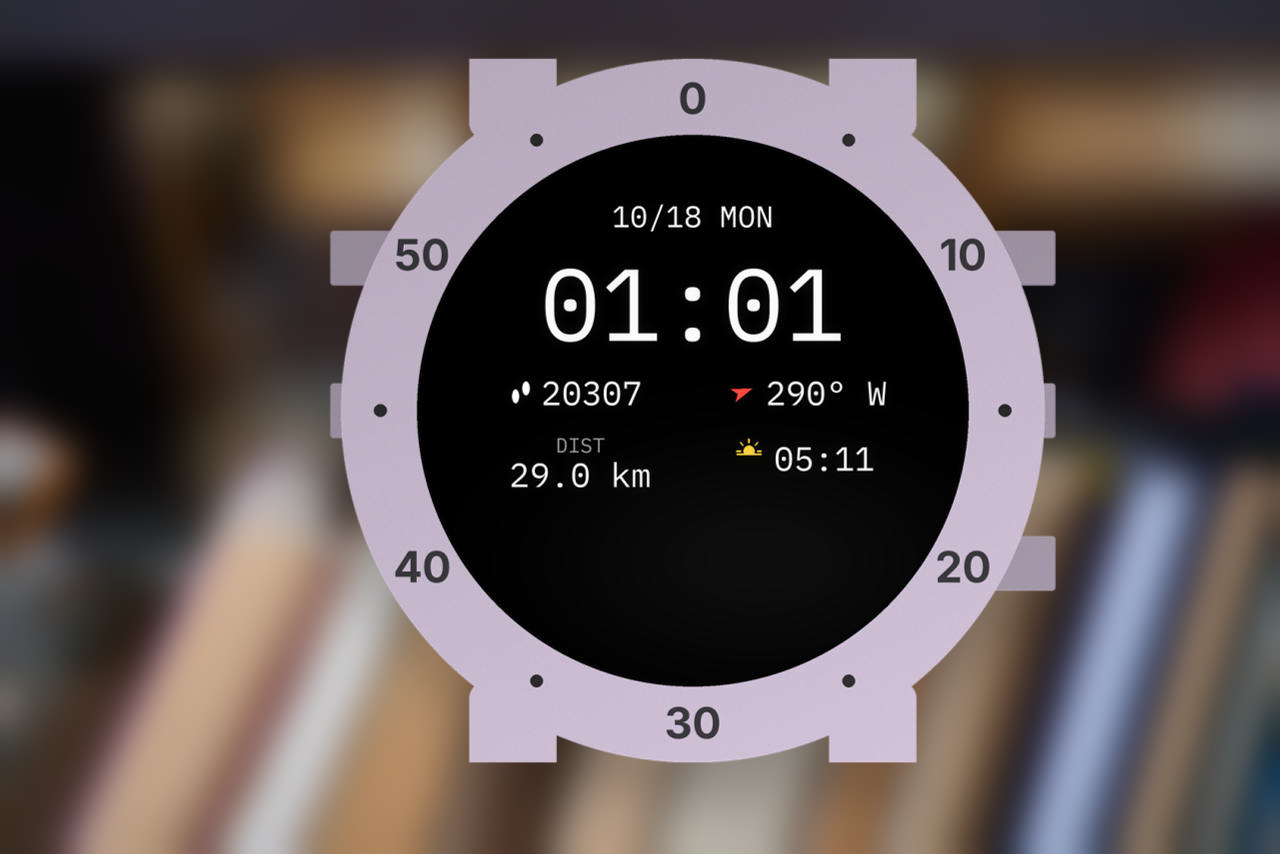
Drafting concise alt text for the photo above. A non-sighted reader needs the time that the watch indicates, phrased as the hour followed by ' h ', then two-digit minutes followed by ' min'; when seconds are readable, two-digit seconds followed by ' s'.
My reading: 1 h 01 min
